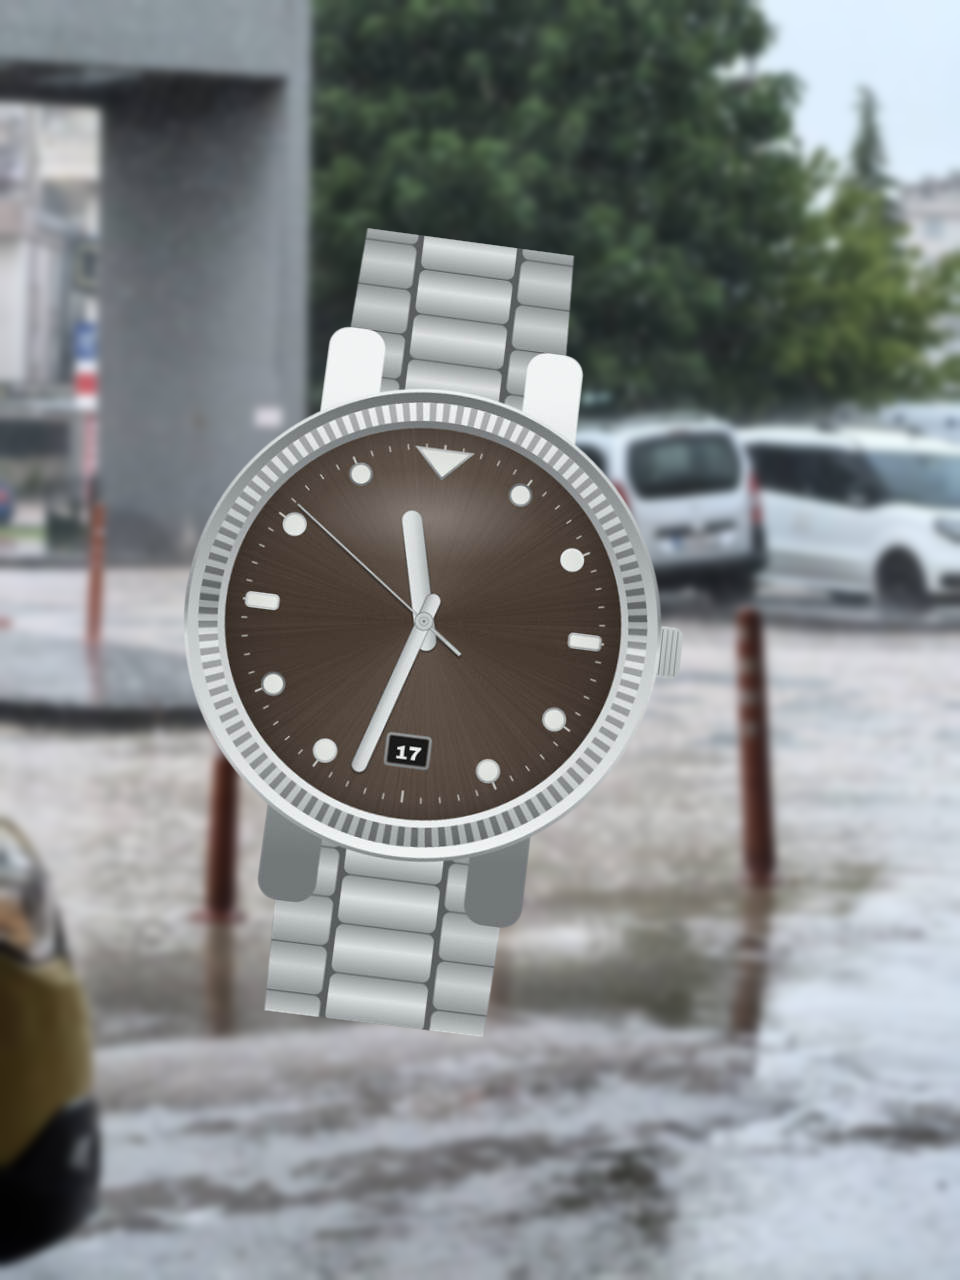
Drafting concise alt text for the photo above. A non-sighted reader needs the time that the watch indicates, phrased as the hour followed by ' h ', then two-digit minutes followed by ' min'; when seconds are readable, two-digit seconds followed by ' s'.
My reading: 11 h 32 min 51 s
